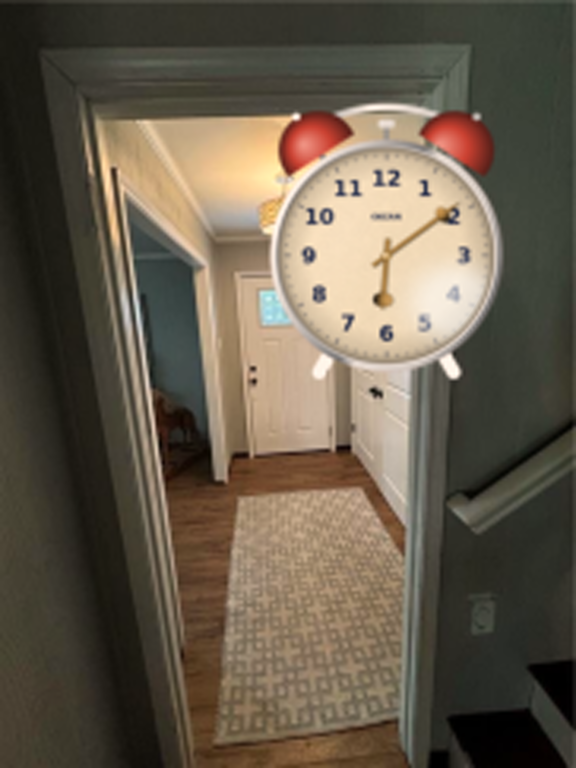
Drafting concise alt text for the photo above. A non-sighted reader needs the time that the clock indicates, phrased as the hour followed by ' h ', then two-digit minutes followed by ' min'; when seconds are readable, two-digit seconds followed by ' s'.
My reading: 6 h 09 min
